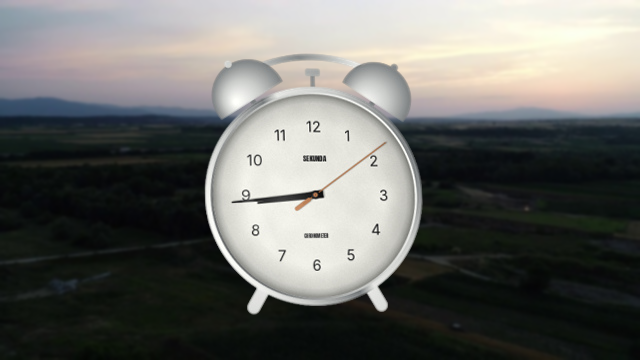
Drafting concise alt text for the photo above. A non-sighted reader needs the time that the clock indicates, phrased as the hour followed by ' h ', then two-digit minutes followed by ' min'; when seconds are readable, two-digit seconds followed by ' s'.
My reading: 8 h 44 min 09 s
